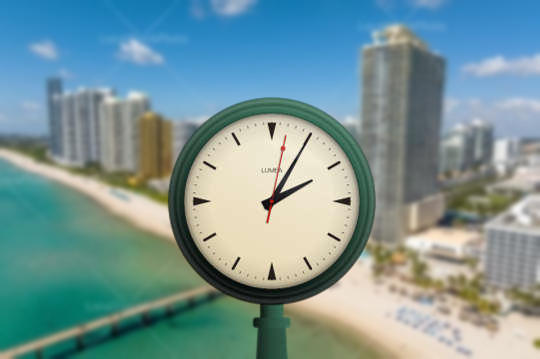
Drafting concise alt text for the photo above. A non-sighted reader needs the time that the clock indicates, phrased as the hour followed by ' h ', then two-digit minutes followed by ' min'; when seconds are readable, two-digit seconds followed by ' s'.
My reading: 2 h 05 min 02 s
